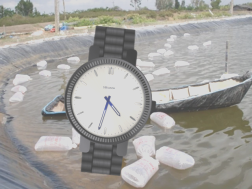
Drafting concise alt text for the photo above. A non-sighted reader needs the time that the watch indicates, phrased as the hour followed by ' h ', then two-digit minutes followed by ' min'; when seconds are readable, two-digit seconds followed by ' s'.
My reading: 4 h 32 min
